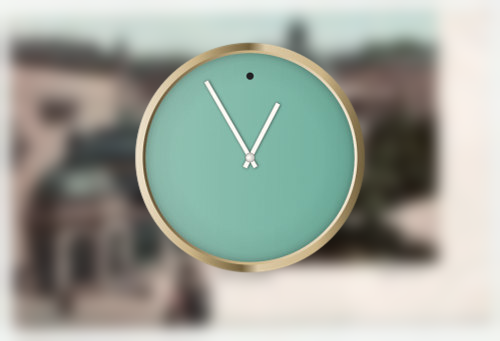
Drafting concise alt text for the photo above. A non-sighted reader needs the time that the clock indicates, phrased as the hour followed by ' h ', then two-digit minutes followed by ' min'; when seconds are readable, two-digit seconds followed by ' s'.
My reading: 12 h 55 min
